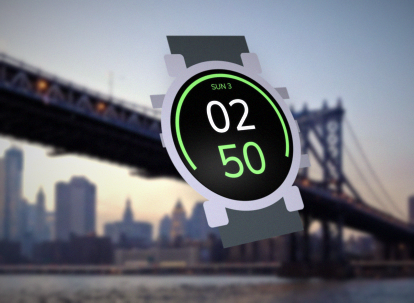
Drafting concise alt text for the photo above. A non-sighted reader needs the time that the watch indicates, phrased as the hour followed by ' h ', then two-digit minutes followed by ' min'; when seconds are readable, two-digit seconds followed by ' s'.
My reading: 2 h 50 min
